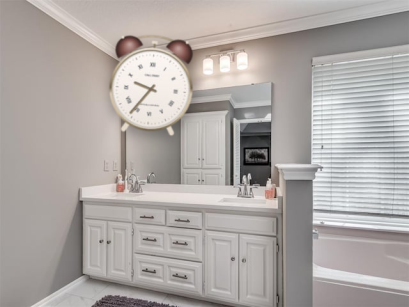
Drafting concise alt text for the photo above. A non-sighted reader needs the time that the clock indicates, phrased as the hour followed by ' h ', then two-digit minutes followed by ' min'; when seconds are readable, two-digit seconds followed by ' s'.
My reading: 9 h 36 min
